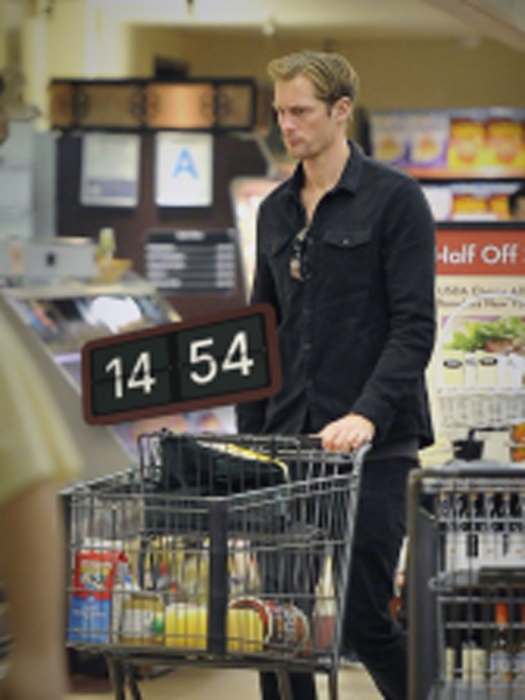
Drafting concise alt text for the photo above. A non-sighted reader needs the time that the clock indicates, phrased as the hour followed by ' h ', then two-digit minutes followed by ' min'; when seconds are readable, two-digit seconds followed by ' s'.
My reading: 14 h 54 min
